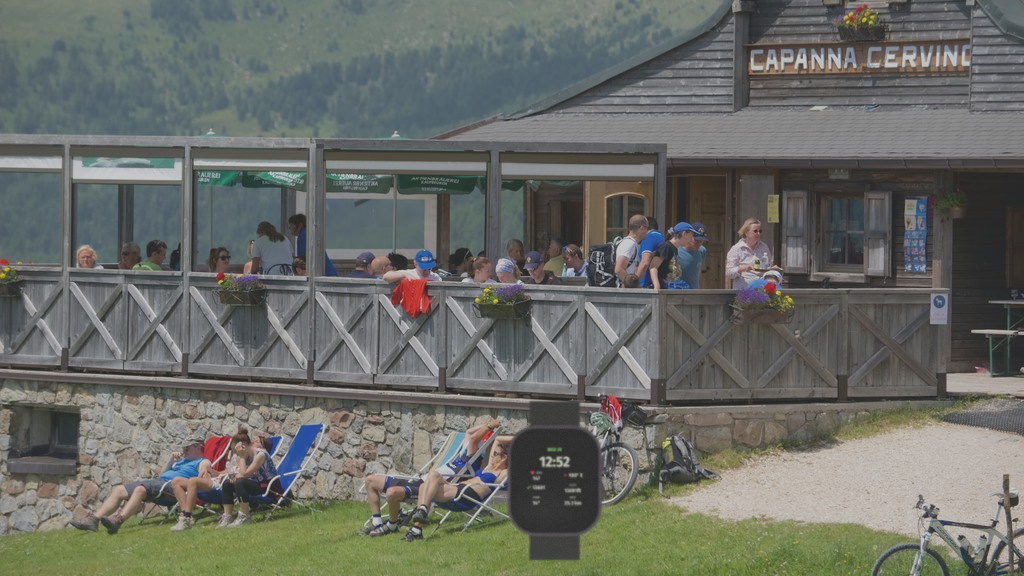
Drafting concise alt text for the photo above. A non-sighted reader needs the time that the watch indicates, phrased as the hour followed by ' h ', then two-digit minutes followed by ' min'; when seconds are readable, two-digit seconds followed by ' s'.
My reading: 12 h 52 min
